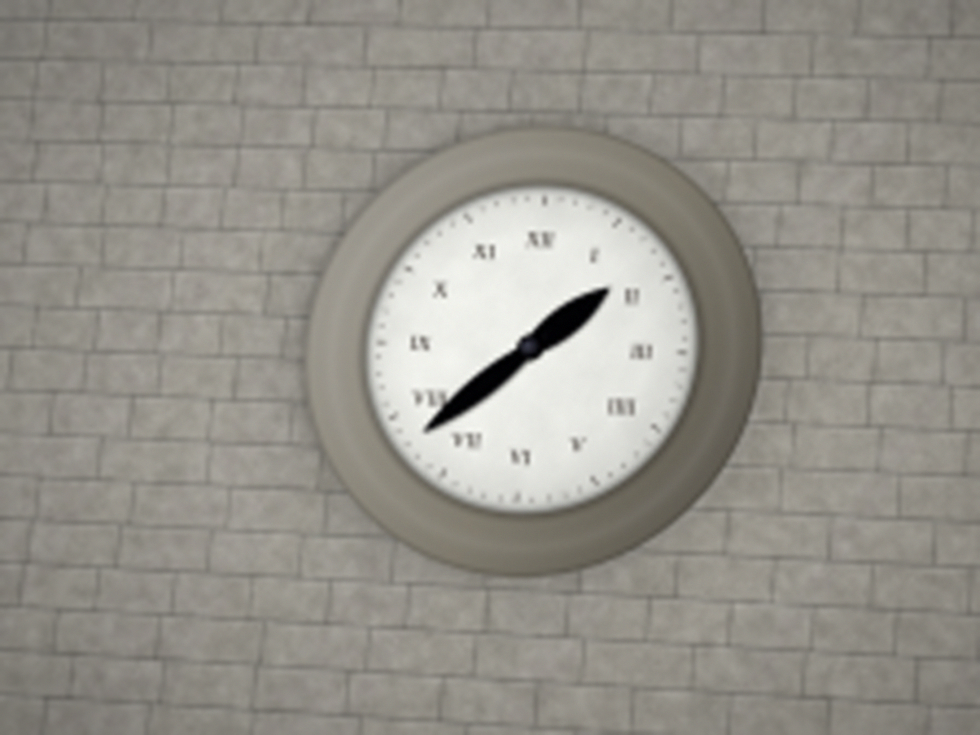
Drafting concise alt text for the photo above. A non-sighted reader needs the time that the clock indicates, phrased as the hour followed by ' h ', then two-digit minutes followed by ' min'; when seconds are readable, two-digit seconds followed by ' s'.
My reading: 1 h 38 min
